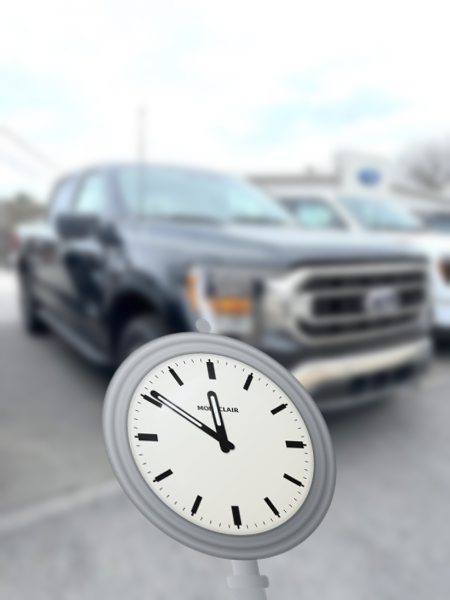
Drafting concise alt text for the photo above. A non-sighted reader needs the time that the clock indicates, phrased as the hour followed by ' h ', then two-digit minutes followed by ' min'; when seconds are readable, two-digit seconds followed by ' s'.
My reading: 11 h 51 min
